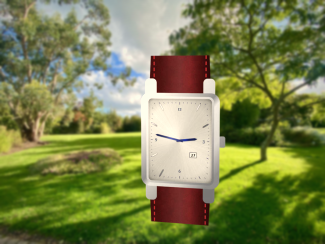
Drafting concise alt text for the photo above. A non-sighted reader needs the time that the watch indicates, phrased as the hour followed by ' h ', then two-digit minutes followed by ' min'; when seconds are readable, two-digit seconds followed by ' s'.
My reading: 2 h 47 min
